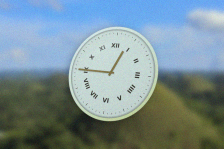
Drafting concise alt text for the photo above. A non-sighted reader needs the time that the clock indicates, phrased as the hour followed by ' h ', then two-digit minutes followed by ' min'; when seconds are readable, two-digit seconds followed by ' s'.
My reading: 12 h 45 min
